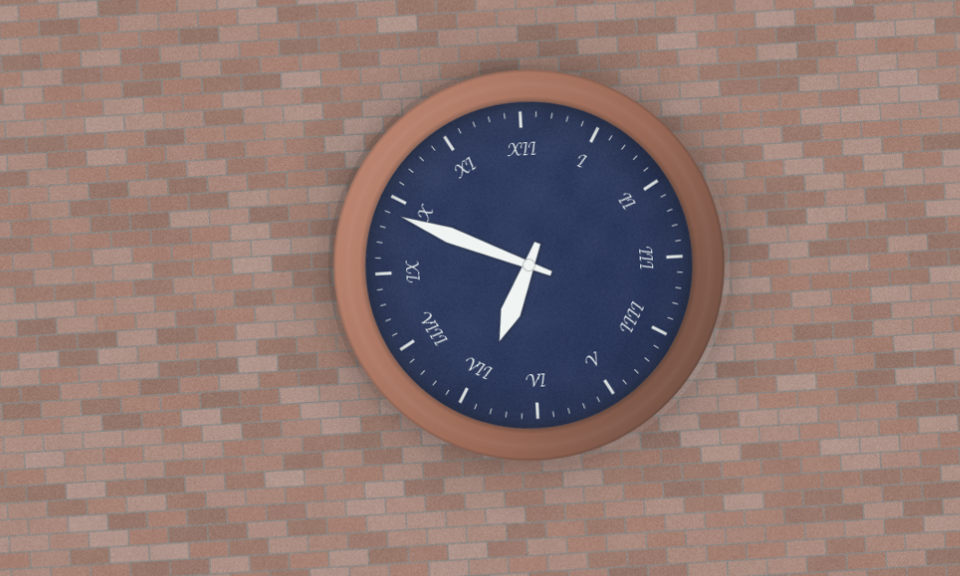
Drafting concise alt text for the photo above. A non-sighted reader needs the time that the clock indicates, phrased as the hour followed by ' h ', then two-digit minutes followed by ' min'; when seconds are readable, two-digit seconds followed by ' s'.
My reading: 6 h 49 min
